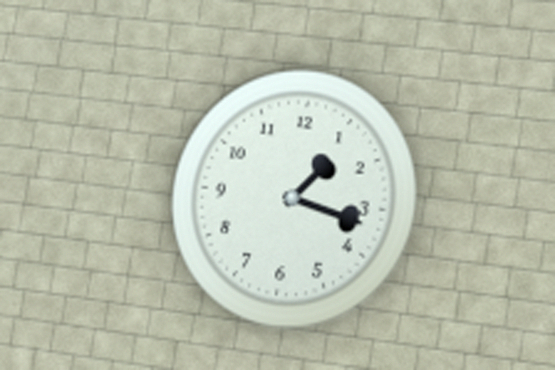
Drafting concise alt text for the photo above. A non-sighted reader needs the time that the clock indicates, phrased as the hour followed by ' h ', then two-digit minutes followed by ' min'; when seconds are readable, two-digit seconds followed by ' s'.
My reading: 1 h 17 min
